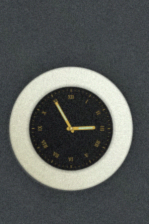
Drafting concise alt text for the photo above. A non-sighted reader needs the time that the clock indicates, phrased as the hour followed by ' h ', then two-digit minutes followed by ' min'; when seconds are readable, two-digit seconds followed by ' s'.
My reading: 2 h 55 min
